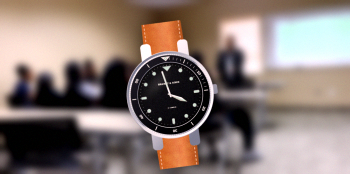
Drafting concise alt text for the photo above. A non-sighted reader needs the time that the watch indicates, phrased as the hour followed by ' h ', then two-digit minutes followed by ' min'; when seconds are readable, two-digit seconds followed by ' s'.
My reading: 3 h 58 min
